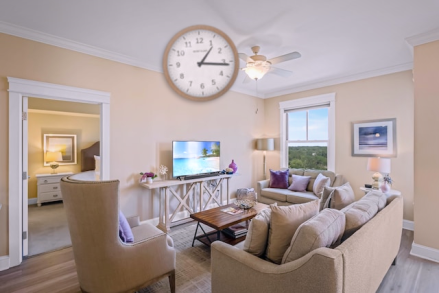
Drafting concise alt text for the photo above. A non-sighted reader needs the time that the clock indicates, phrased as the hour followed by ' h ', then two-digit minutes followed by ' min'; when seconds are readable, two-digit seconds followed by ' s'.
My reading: 1 h 16 min
